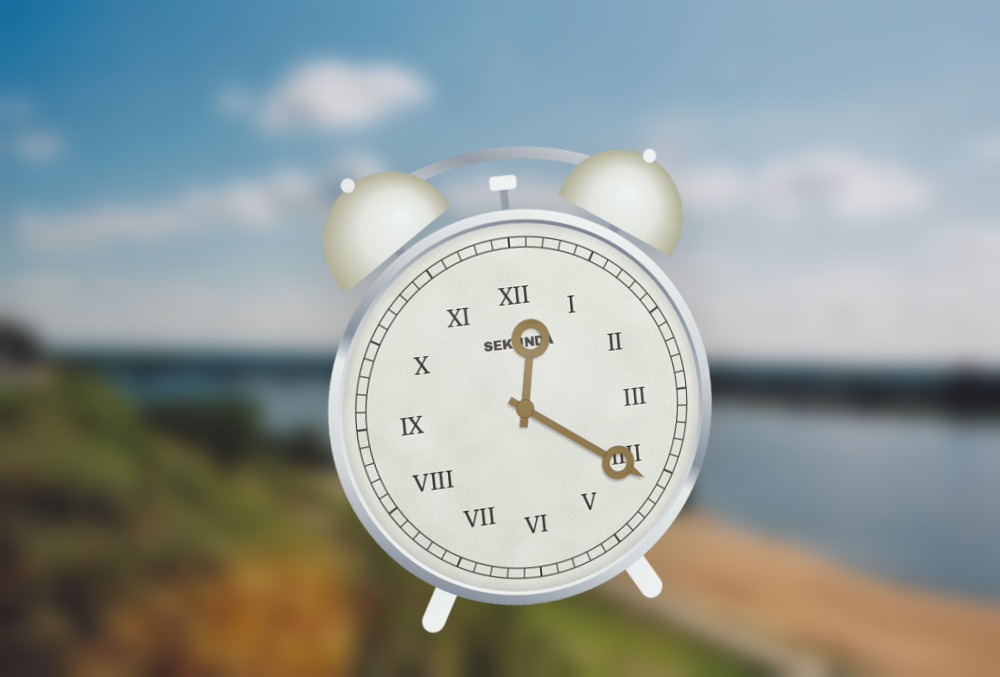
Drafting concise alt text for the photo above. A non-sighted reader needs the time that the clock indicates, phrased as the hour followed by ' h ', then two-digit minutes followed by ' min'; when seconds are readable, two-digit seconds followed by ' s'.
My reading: 12 h 21 min
